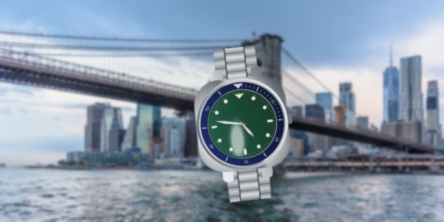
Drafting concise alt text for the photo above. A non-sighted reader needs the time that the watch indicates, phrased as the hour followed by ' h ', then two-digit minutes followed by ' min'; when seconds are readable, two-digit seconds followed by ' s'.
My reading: 4 h 47 min
